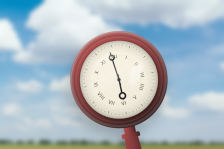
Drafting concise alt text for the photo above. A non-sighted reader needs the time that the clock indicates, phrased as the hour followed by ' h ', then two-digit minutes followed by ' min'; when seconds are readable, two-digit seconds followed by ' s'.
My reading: 5 h 59 min
